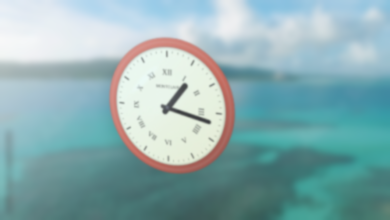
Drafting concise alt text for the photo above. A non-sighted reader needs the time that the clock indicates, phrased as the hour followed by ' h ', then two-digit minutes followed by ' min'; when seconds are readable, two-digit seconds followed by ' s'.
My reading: 1 h 17 min
